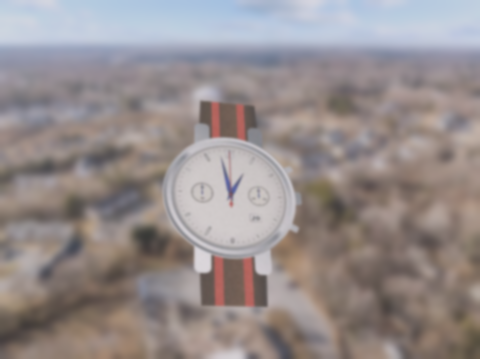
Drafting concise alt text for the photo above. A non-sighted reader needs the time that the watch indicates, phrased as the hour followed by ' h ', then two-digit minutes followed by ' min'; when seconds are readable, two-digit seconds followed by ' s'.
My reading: 12 h 58 min
